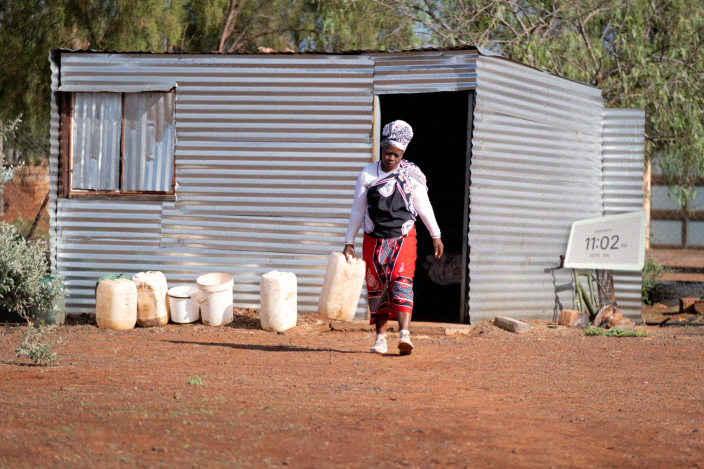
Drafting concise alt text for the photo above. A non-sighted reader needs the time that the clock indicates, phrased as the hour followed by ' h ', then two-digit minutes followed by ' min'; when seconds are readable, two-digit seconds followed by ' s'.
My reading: 11 h 02 min
